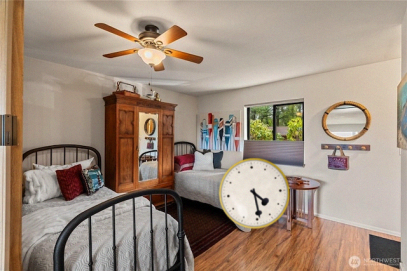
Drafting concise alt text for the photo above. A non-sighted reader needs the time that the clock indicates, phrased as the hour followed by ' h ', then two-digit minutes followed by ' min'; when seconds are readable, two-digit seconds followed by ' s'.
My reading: 4 h 29 min
